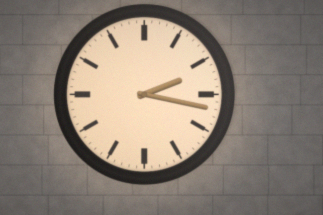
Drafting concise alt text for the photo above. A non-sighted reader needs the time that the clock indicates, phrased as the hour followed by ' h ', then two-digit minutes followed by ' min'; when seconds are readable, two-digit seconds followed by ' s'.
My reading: 2 h 17 min
